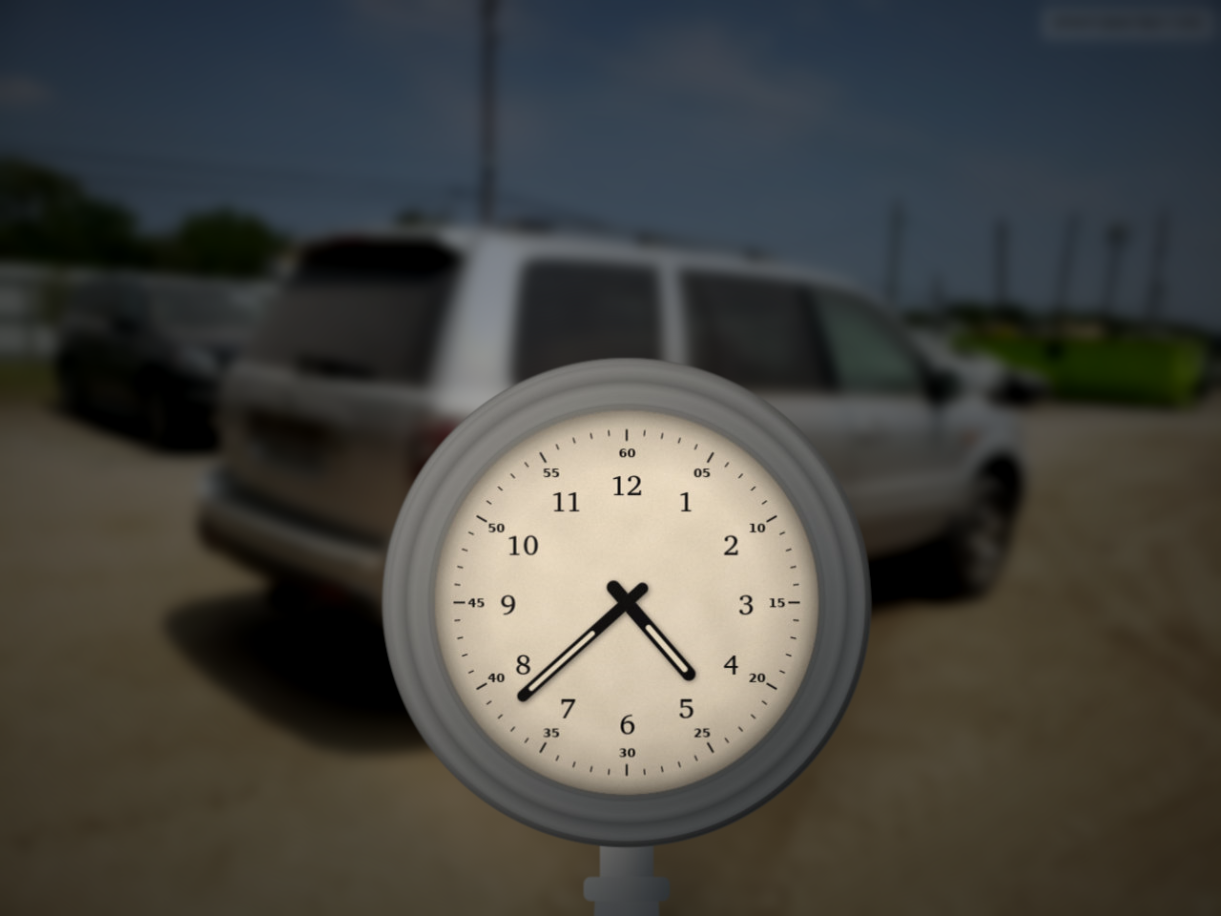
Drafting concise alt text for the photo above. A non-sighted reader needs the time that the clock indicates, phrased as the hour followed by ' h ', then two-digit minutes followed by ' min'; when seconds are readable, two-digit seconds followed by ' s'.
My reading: 4 h 38 min
